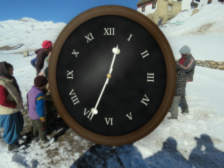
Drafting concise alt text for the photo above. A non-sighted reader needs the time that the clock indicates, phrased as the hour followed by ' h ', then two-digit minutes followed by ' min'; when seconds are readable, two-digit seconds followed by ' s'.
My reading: 12 h 34 min
